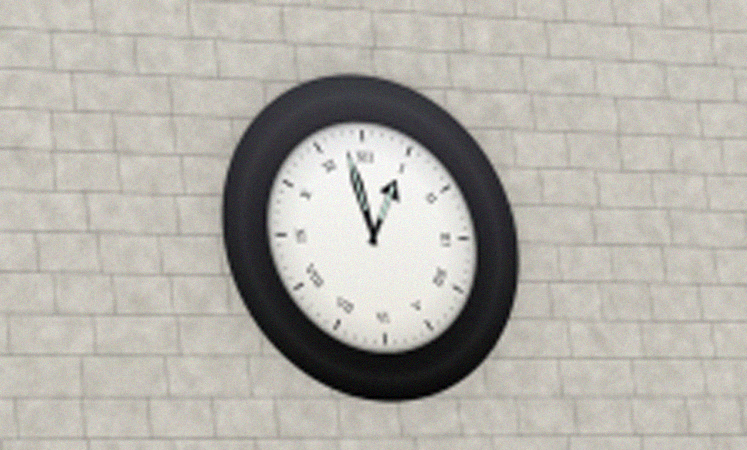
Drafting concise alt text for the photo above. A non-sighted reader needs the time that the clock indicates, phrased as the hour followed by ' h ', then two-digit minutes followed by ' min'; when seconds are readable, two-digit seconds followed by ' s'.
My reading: 12 h 58 min
